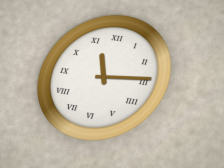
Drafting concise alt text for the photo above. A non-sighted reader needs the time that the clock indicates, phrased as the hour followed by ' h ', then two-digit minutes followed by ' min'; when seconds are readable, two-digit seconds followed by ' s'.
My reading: 11 h 14 min
